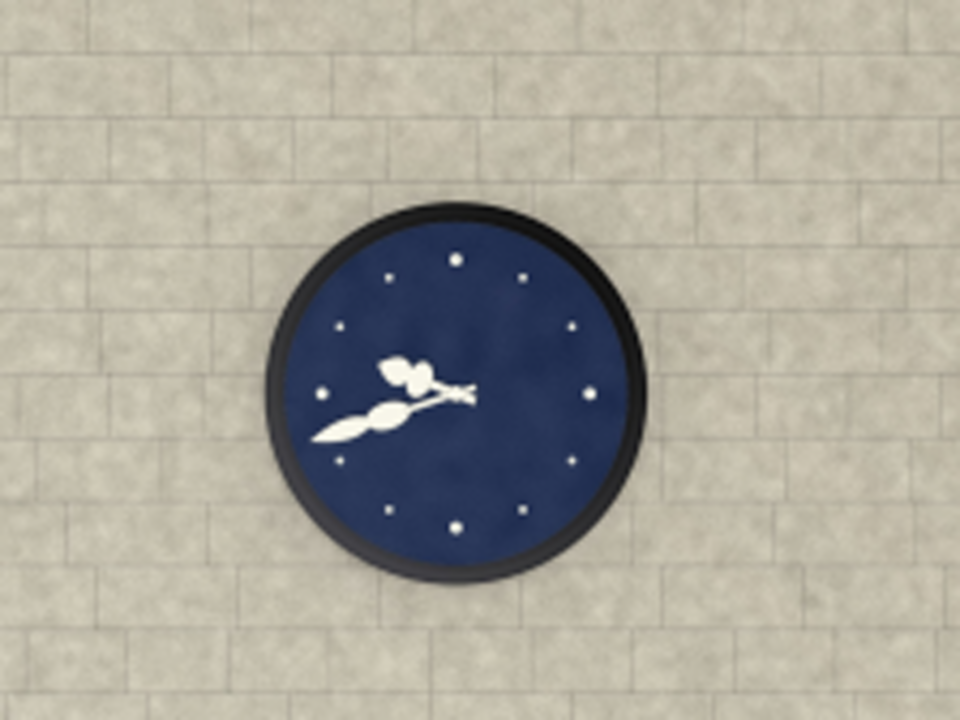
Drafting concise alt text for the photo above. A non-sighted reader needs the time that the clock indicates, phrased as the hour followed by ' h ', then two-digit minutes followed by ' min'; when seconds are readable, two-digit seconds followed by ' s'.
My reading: 9 h 42 min
